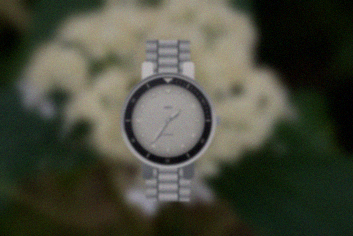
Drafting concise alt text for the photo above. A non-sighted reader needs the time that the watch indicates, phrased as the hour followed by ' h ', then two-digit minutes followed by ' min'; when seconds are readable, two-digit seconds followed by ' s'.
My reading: 1 h 36 min
